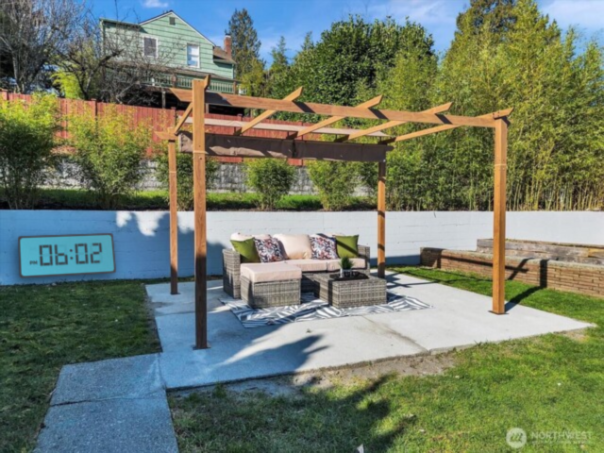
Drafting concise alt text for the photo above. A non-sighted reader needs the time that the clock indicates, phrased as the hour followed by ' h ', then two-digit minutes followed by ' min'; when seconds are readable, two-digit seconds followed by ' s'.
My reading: 6 h 02 min
